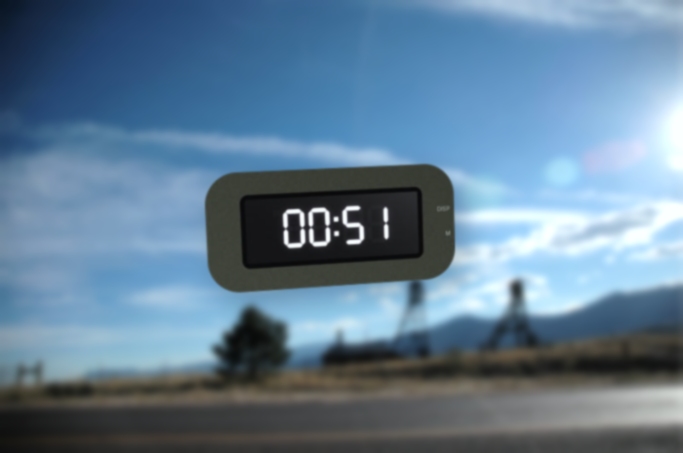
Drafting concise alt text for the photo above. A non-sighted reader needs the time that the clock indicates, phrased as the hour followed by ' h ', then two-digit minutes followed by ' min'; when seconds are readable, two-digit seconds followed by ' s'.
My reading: 0 h 51 min
